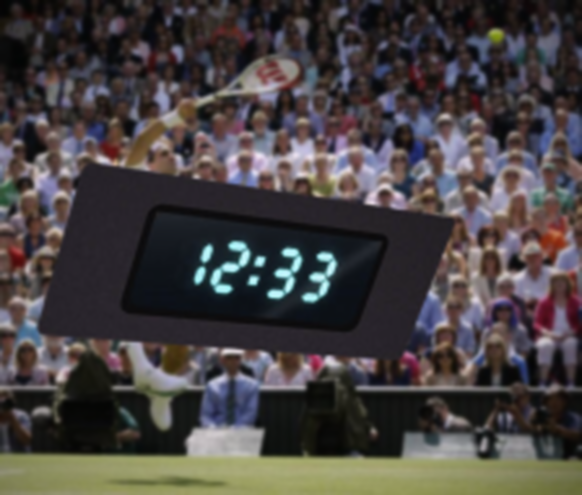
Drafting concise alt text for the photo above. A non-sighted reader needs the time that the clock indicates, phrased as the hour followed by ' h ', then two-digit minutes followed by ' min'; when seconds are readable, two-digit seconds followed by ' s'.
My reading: 12 h 33 min
